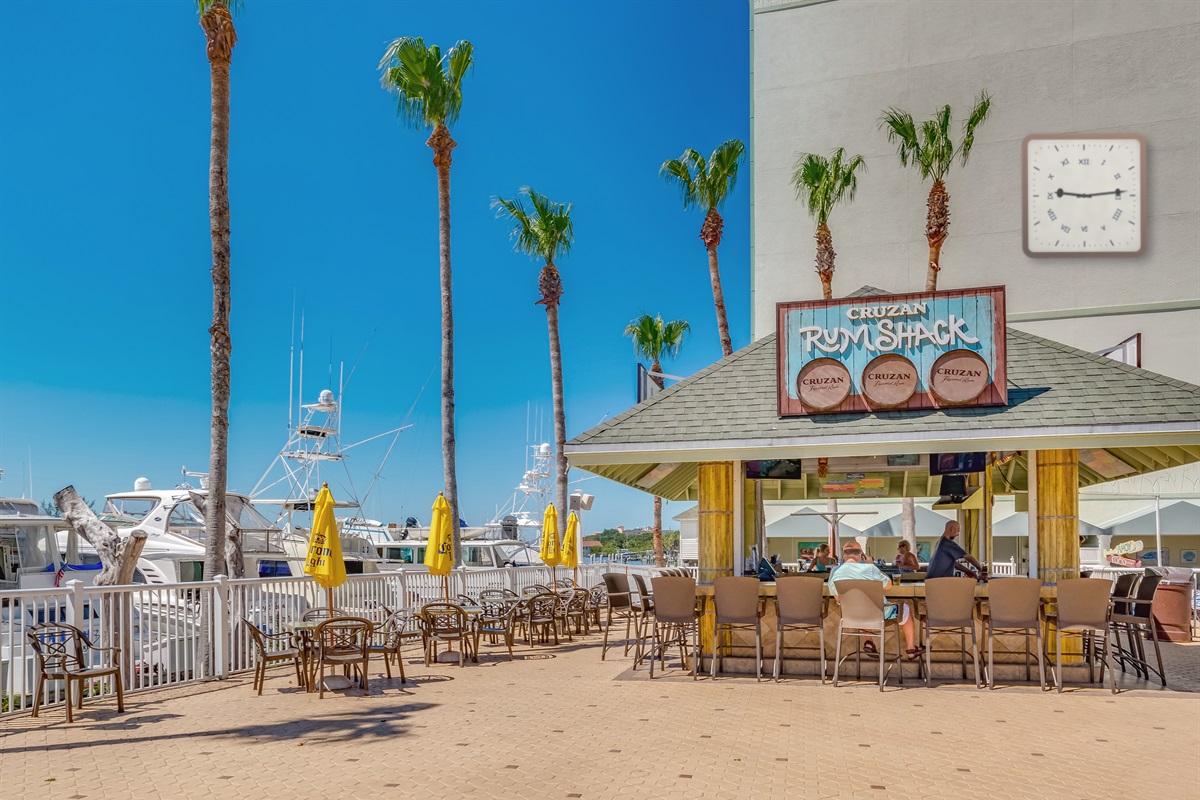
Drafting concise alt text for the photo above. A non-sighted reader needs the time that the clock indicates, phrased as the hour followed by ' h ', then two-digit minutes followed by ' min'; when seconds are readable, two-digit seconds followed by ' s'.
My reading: 9 h 14 min
